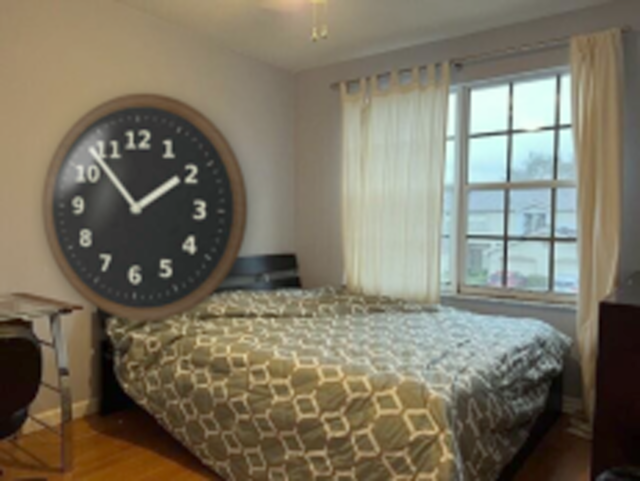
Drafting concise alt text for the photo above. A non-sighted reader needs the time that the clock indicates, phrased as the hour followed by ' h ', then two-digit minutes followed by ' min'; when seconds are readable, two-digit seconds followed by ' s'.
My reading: 1 h 53 min
